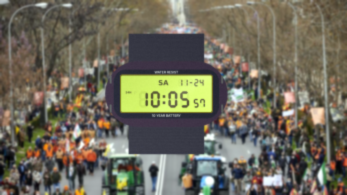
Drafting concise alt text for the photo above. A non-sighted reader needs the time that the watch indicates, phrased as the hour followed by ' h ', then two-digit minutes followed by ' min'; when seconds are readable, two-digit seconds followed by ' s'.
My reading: 10 h 05 min
